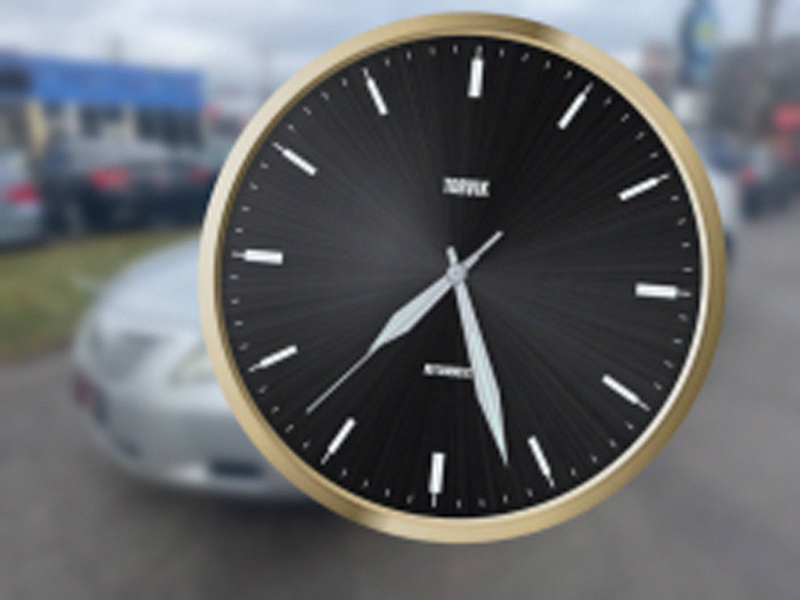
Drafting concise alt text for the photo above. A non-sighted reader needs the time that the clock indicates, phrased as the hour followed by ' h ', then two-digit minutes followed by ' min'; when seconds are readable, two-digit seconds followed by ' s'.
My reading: 7 h 26 min 37 s
